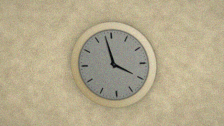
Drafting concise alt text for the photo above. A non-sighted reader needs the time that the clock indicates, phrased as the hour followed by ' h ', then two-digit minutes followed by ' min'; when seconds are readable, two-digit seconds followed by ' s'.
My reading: 3 h 58 min
